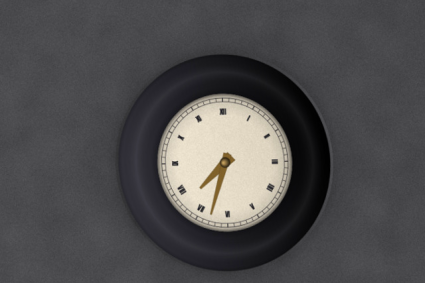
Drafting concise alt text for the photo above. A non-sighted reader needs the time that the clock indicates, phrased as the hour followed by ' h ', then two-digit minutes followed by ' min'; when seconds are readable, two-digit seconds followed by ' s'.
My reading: 7 h 33 min
